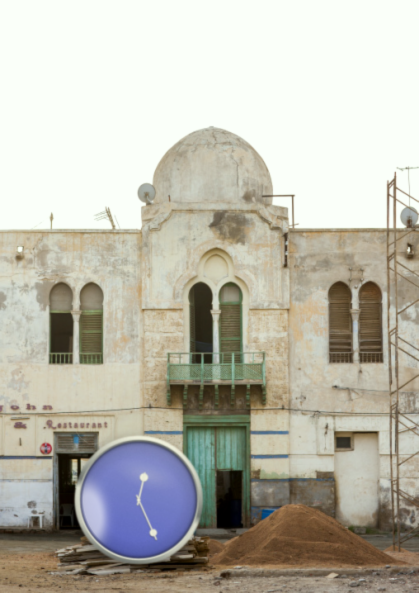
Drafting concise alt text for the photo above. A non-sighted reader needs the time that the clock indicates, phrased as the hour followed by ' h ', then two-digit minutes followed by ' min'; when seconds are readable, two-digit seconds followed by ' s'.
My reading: 12 h 26 min
